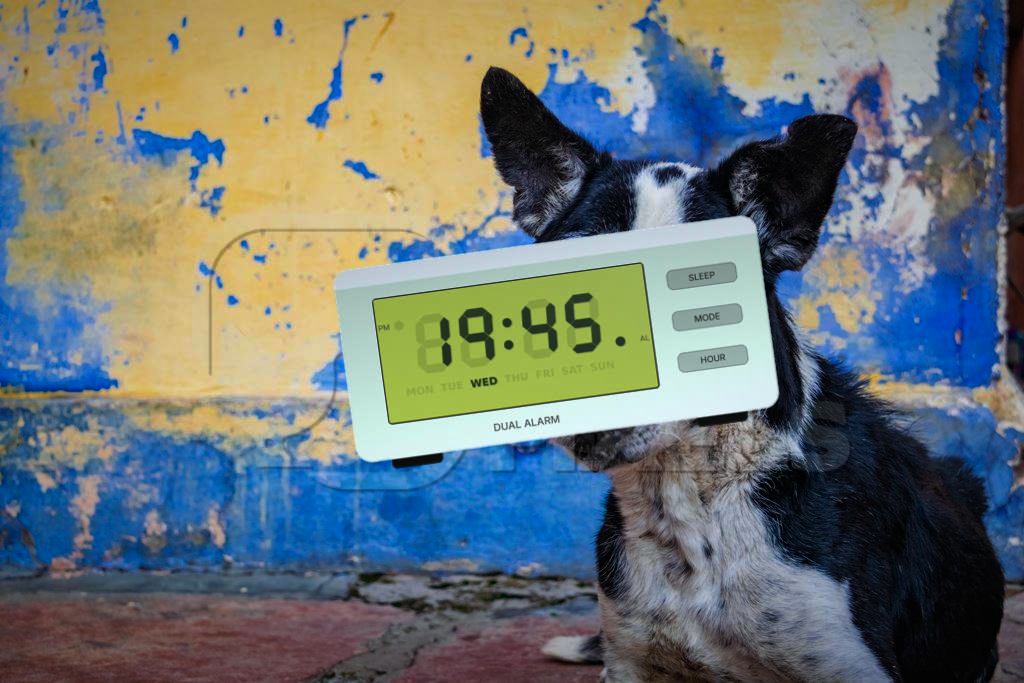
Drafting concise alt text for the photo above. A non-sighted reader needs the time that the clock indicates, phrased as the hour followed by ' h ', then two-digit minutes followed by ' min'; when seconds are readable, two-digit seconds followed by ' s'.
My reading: 19 h 45 min
